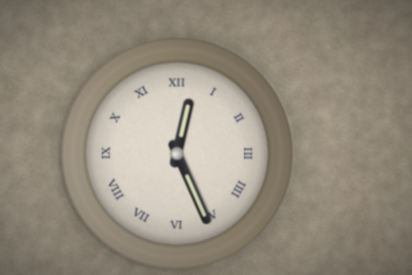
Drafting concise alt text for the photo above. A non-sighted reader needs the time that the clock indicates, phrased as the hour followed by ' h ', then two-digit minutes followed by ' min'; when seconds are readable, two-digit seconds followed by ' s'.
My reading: 12 h 26 min
